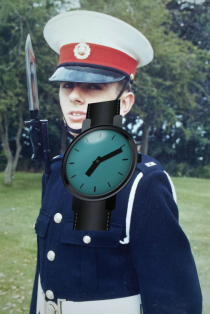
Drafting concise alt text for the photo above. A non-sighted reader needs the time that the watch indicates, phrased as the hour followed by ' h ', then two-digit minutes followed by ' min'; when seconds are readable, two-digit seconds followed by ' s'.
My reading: 7 h 11 min
